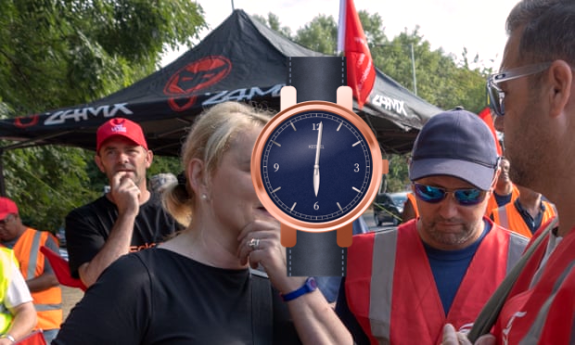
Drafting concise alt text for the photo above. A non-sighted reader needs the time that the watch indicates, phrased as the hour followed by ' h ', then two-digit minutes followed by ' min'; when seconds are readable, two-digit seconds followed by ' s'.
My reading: 6 h 01 min
